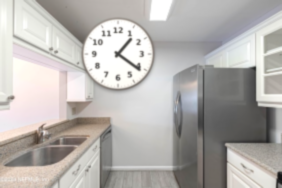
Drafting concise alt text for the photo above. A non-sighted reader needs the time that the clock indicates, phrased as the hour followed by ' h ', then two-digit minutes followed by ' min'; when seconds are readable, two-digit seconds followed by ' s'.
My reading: 1 h 21 min
